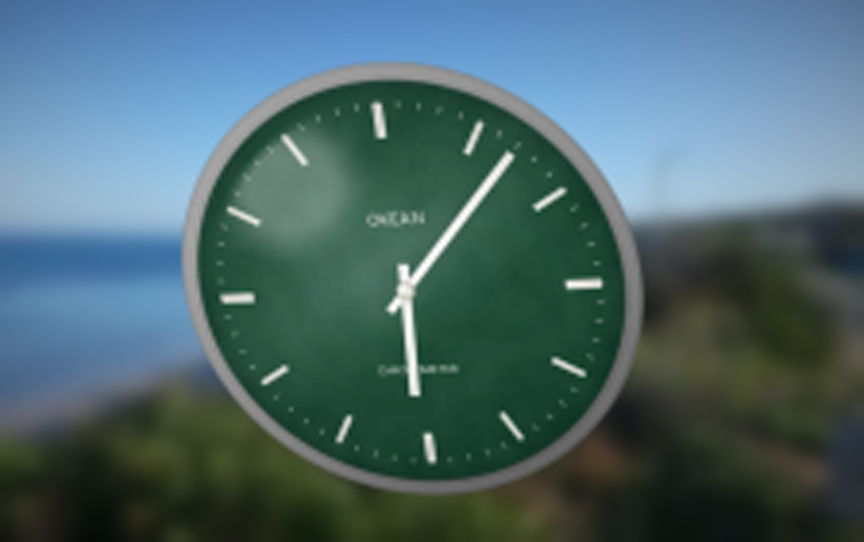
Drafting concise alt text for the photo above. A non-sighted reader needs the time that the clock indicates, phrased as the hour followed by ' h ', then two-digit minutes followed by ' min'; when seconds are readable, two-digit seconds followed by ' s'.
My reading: 6 h 07 min
